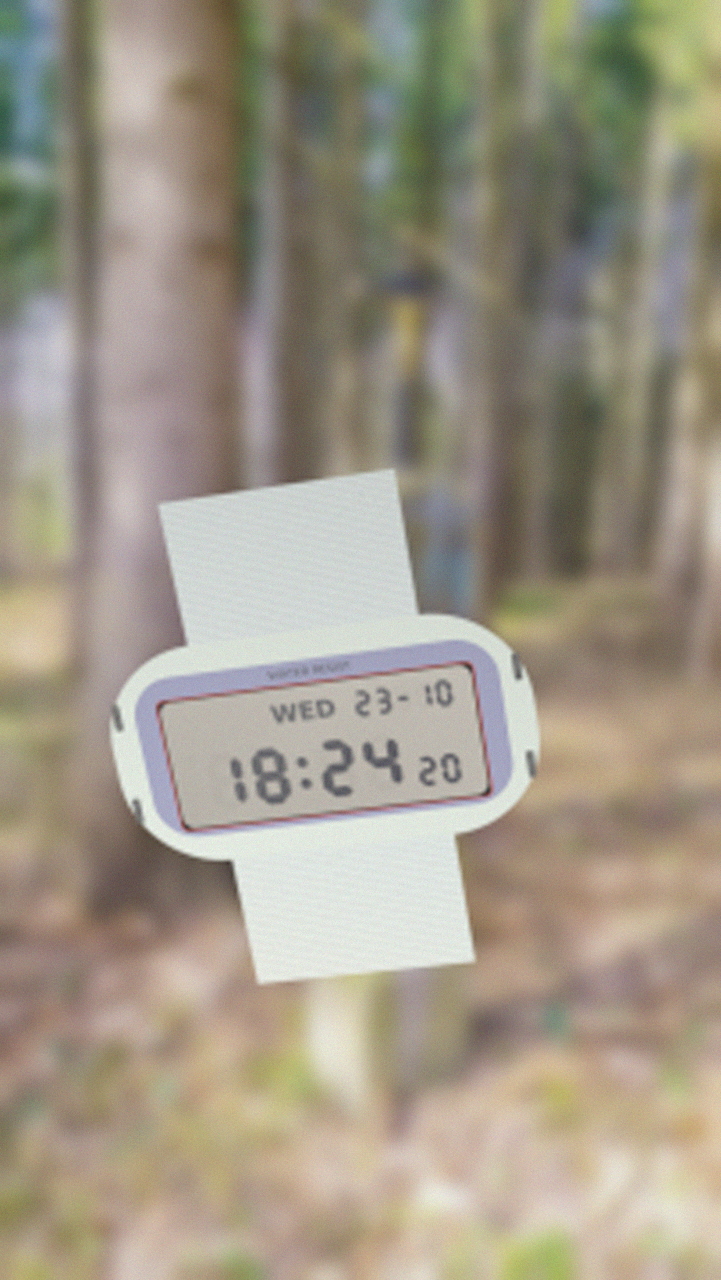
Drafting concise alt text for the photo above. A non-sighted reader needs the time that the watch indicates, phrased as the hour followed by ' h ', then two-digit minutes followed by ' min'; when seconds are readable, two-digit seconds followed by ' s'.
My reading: 18 h 24 min 20 s
